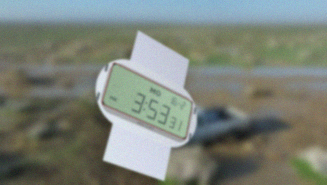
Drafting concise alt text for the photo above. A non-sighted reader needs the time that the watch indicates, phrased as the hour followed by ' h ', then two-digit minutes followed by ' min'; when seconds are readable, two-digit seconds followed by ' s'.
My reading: 3 h 53 min 31 s
